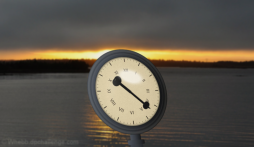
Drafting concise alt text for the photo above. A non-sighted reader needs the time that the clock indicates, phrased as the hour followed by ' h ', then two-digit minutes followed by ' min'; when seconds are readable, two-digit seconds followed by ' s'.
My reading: 10 h 22 min
